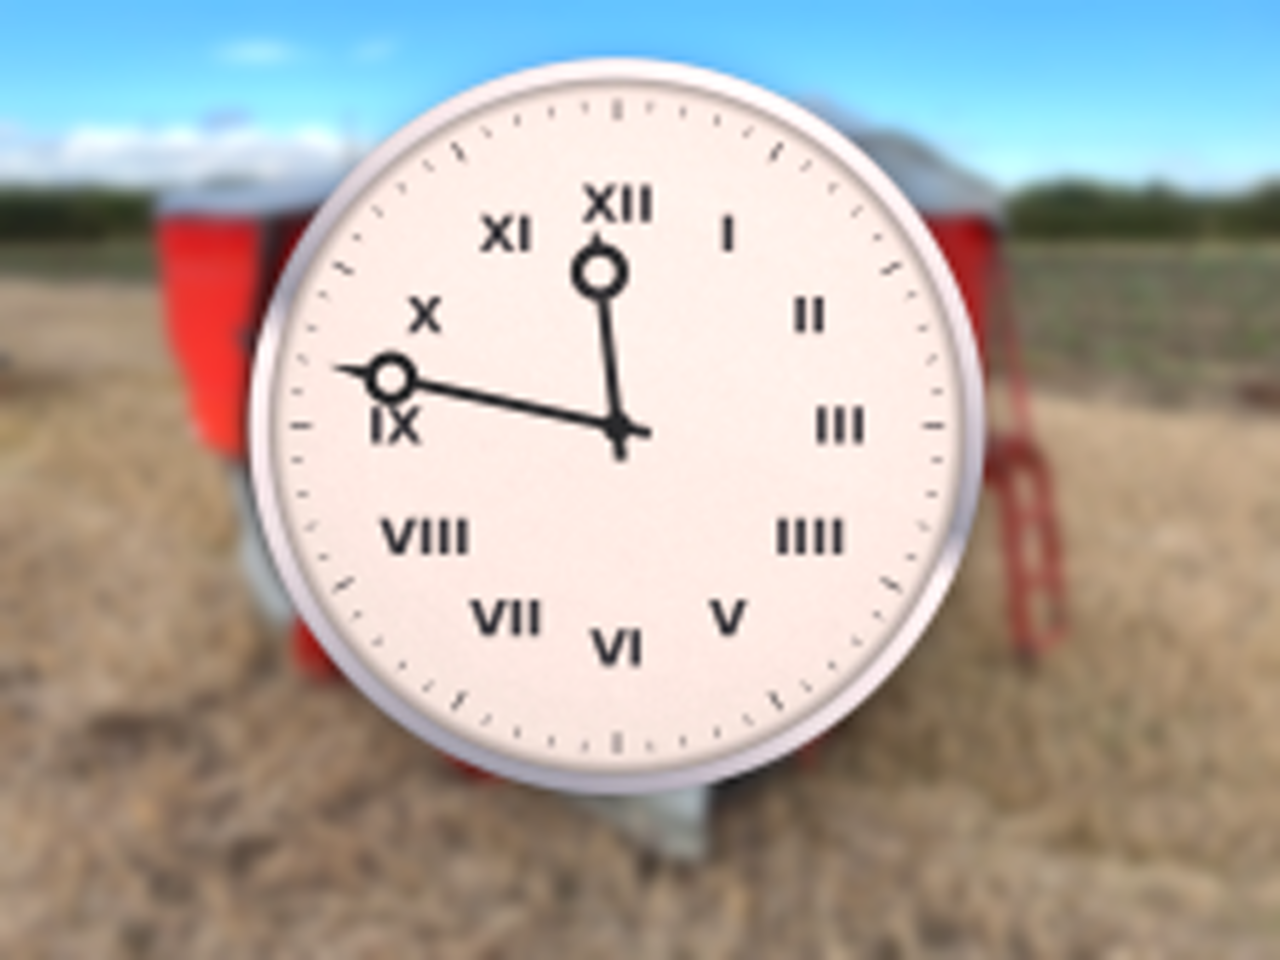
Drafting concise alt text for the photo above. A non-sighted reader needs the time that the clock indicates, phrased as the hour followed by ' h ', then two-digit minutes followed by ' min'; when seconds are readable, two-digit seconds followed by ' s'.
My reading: 11 h 47 min
